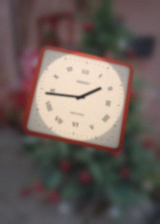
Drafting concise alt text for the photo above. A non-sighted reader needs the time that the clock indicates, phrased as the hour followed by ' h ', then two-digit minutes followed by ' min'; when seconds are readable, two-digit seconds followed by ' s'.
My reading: 1 h 44 min
